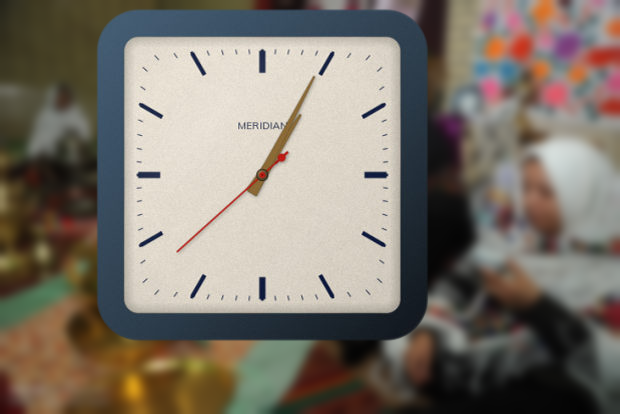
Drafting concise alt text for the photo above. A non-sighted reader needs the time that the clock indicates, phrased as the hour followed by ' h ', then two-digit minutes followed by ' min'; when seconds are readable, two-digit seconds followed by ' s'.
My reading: 1 h 04 min 38 s
